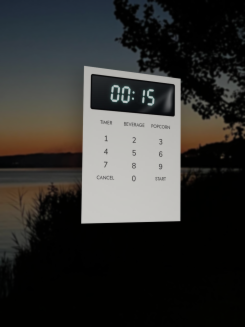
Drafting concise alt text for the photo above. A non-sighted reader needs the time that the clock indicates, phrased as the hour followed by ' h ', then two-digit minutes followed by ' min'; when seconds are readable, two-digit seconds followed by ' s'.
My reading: 0 h 15 min
